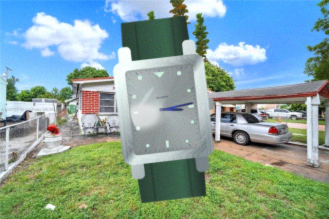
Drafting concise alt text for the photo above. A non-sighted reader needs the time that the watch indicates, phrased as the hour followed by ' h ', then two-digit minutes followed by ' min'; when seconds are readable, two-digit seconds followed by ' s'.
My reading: 3 h 14 min
